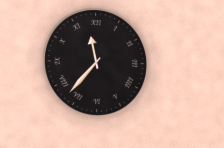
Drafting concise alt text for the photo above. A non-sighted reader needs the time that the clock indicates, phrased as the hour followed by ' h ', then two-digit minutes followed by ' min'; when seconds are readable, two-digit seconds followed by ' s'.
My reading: 11 h 37 min
